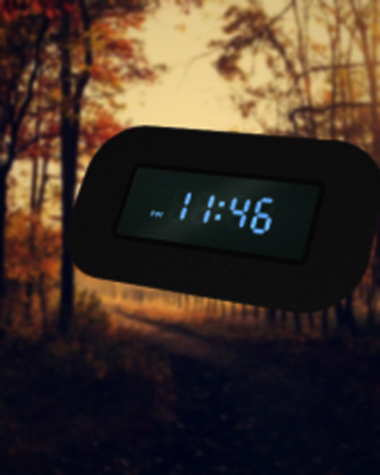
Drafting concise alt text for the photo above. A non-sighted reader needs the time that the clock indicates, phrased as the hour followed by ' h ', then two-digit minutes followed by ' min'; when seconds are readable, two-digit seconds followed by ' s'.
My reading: 11 h 46 min
